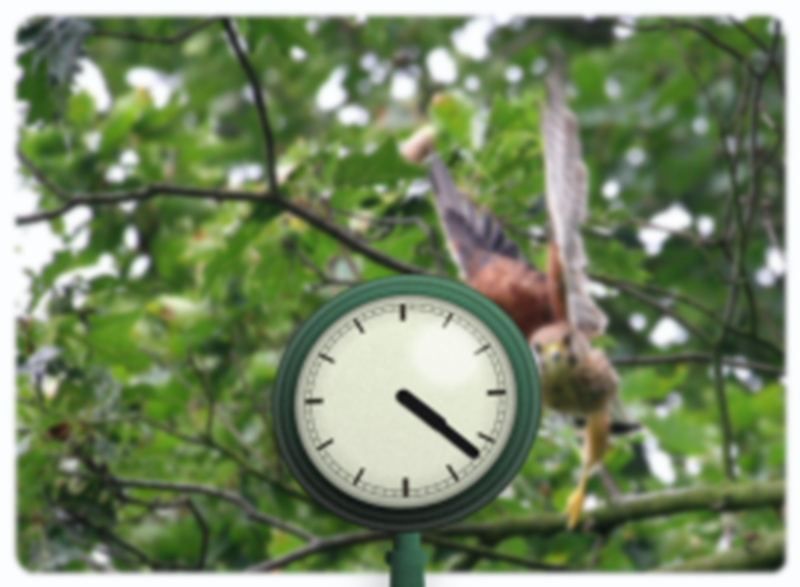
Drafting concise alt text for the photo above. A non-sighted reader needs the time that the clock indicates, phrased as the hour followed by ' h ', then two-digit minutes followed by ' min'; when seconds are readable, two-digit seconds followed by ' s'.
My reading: 4 h 22 min
